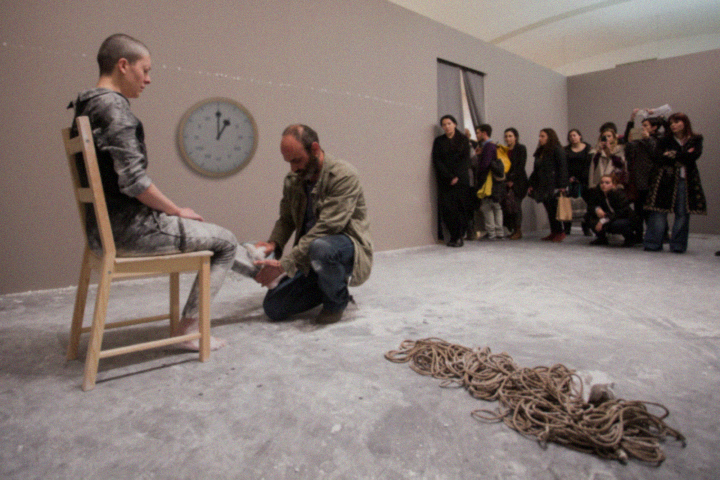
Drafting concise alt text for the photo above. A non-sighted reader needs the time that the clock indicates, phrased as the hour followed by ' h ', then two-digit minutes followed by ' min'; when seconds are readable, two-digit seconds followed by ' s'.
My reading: 1 h 00 min
